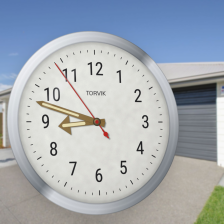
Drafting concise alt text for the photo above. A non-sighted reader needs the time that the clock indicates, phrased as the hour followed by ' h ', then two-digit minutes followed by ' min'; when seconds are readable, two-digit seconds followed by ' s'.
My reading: 8 h 47 min 54 s
